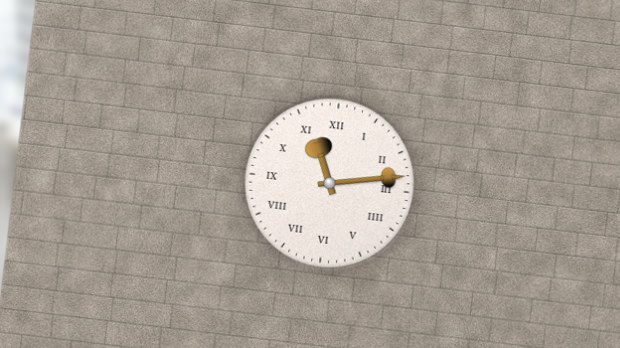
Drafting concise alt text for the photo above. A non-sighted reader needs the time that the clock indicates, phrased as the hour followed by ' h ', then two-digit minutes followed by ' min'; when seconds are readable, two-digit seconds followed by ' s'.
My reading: 11 h 13 min
